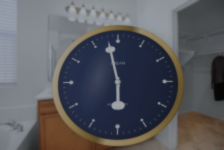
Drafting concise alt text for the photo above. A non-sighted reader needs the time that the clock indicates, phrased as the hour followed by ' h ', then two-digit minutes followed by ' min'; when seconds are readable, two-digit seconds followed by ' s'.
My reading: 5 h 58 min
